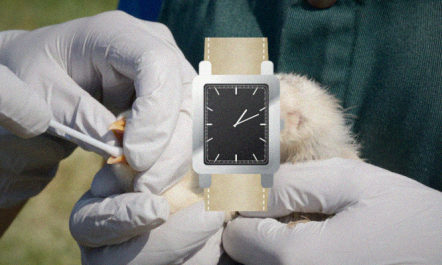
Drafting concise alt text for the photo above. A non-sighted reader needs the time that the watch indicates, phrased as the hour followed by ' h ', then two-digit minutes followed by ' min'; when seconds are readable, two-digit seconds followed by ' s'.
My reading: 1 h 11 min
